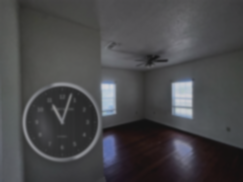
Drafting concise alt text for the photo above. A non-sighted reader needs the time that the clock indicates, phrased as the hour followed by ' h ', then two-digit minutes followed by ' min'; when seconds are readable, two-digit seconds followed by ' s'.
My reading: 11 h 03 min
